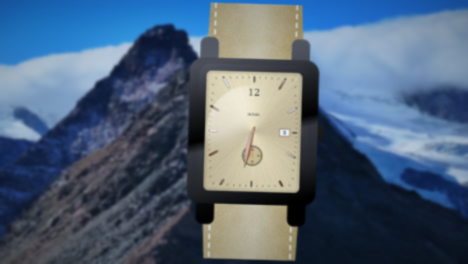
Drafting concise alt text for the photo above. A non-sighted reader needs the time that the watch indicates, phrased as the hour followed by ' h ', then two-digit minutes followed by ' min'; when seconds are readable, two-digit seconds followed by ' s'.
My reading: 6 h 32 min
